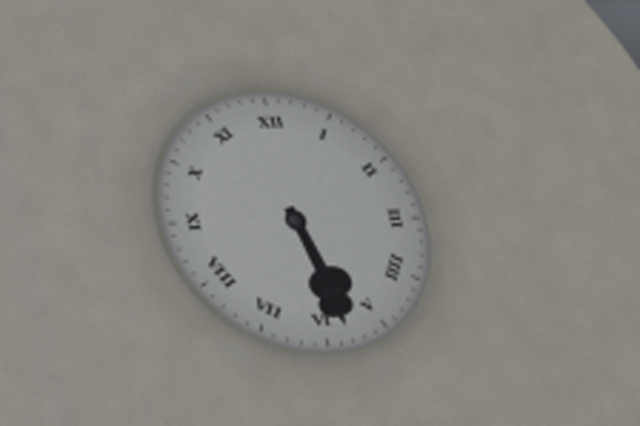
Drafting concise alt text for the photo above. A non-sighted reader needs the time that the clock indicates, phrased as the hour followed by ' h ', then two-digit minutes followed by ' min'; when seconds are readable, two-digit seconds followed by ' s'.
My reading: 5 h 28 min
